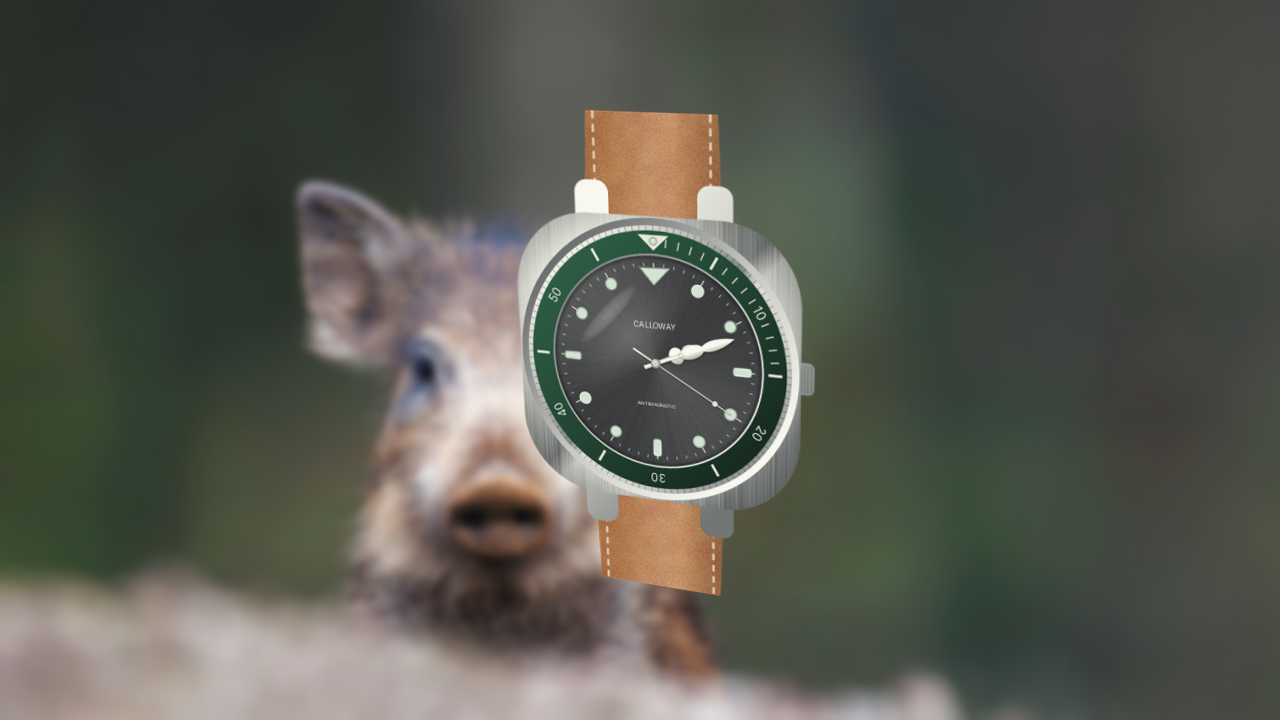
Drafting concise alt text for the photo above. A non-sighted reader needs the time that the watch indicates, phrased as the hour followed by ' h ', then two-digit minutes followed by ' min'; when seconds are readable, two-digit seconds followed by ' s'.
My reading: 2 h 11 min 20 s
